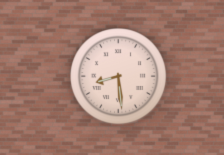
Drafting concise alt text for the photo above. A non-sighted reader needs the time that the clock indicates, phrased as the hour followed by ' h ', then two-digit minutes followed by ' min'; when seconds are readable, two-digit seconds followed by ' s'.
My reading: 8 h 29 min
